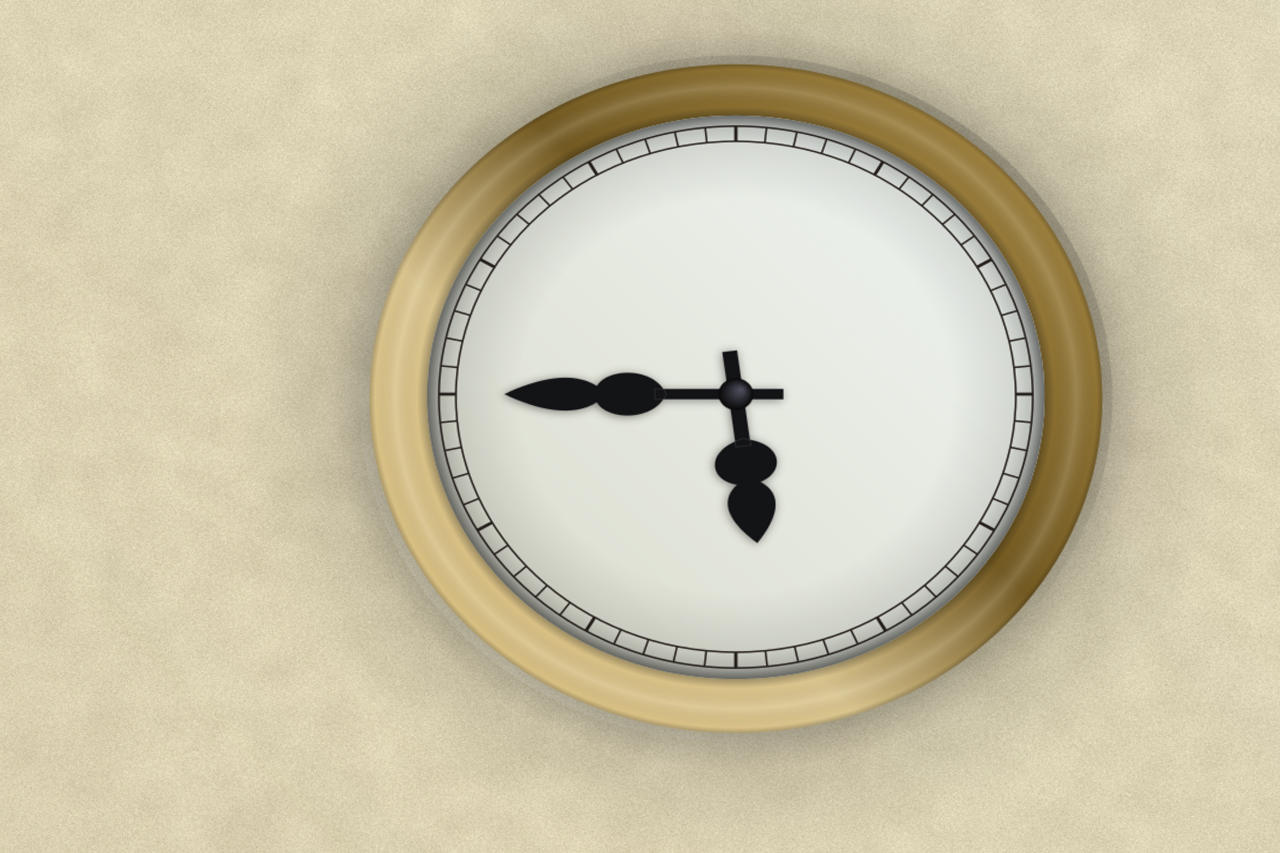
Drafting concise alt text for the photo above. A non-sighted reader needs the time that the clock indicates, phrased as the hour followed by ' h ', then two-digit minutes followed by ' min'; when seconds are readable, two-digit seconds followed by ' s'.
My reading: 5 h 45 min
